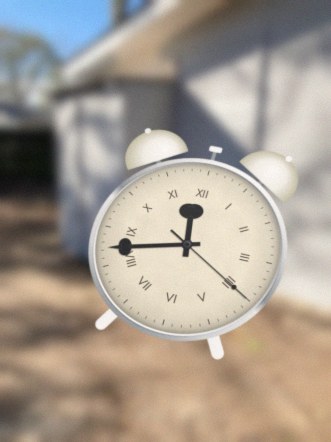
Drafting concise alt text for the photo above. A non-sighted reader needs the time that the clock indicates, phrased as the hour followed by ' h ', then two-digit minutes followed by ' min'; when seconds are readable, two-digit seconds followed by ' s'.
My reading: 11 h 42 min 20 s
